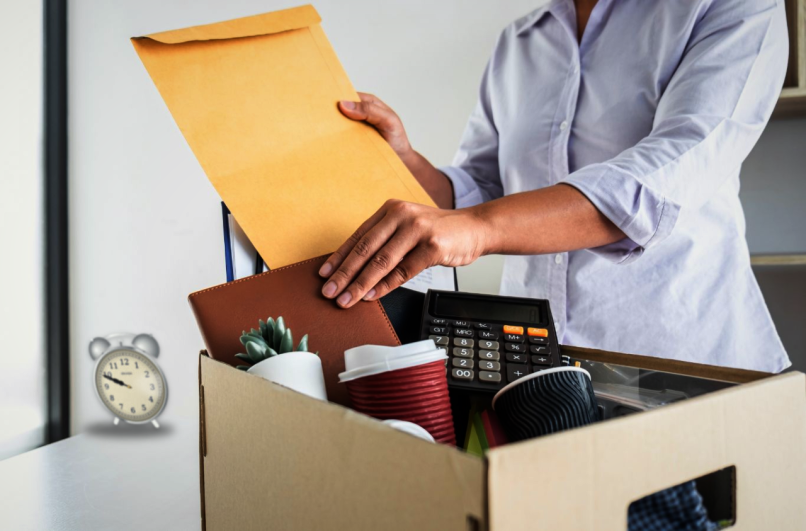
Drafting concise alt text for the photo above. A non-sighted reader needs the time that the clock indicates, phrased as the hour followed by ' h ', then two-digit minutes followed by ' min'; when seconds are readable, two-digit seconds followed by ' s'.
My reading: 9 h 49 min
